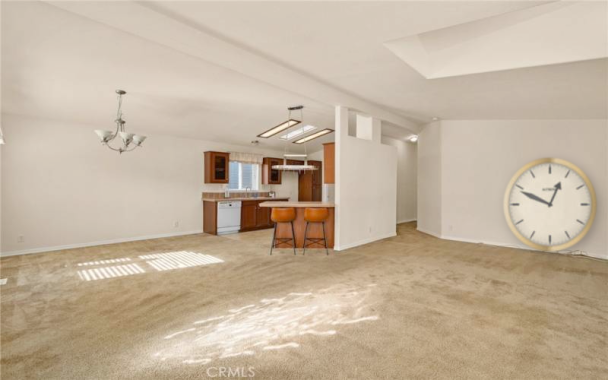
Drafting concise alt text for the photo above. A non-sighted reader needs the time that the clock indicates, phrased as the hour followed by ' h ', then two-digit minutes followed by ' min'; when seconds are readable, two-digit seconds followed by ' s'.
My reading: 12 h 49 min
